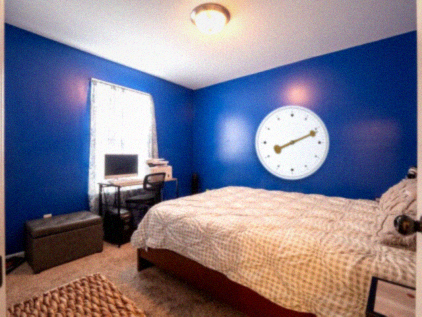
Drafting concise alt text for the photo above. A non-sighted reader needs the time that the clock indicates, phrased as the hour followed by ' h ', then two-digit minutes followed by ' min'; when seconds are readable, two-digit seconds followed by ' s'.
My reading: 8 h 11 min
